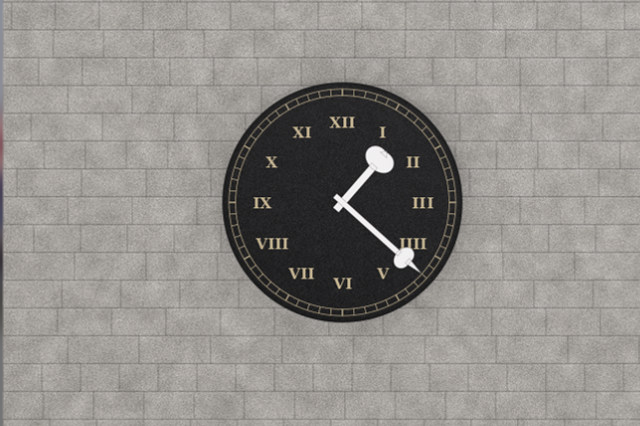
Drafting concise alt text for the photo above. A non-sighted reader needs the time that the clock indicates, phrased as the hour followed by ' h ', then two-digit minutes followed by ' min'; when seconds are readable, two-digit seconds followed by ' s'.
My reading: 1 h 22 min
